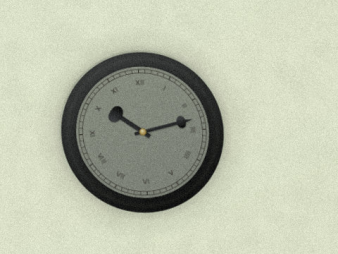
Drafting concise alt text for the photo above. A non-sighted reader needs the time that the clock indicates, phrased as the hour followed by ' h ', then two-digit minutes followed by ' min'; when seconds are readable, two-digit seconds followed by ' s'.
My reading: 10 h 13 min
